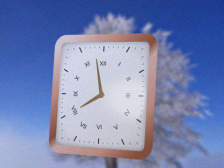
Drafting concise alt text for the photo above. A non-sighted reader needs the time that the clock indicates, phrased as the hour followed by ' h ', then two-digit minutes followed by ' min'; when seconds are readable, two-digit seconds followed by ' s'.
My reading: 7 h 58 min
